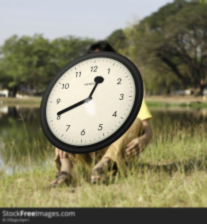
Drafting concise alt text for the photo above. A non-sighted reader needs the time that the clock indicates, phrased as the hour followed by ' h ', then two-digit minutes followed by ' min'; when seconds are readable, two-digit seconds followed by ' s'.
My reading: 12 h 41 min
